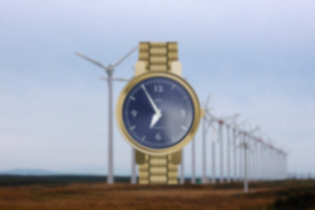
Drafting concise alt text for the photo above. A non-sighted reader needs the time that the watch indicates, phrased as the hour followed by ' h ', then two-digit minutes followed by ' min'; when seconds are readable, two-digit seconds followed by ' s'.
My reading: 6 h 55 min
